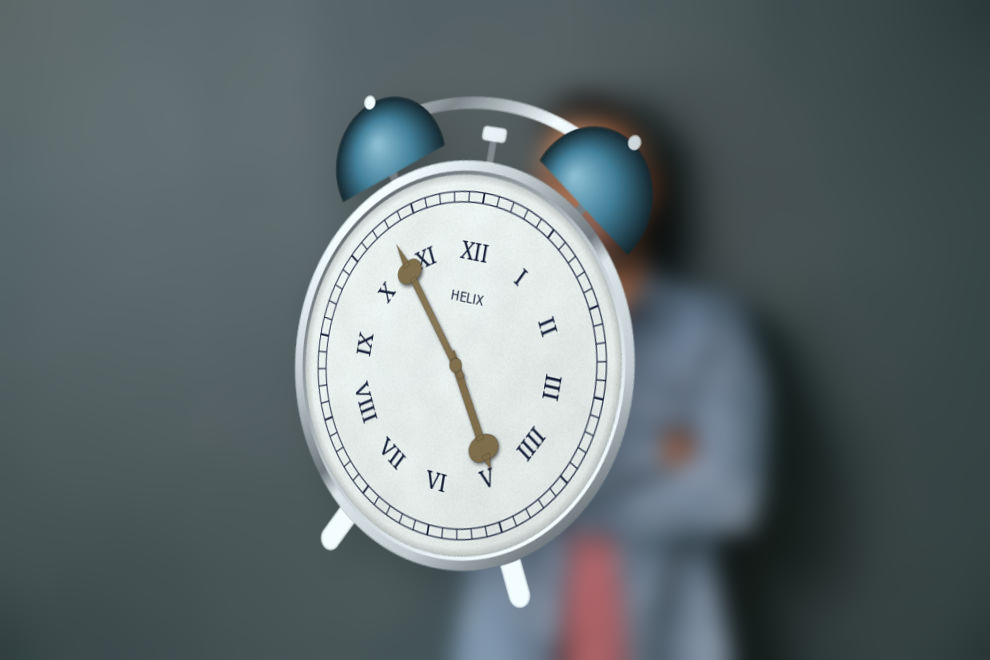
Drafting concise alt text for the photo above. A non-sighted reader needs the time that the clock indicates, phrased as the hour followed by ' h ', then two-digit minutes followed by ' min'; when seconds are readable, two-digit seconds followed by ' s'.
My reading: 4 h 53 min
